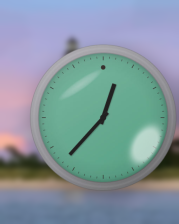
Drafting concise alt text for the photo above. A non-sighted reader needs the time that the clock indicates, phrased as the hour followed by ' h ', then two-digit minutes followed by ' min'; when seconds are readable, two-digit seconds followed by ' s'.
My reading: 12 h 37 min
